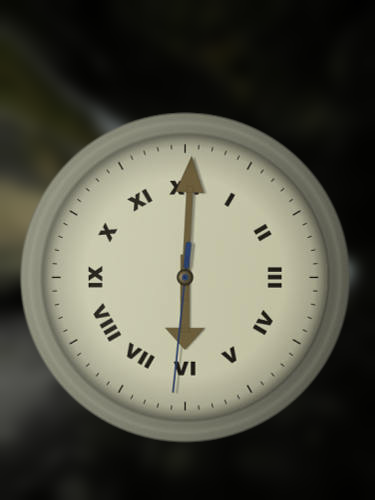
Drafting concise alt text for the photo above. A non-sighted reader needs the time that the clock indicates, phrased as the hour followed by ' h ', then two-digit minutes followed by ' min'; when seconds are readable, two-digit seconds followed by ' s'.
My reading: 6 h 00 min 31 s
